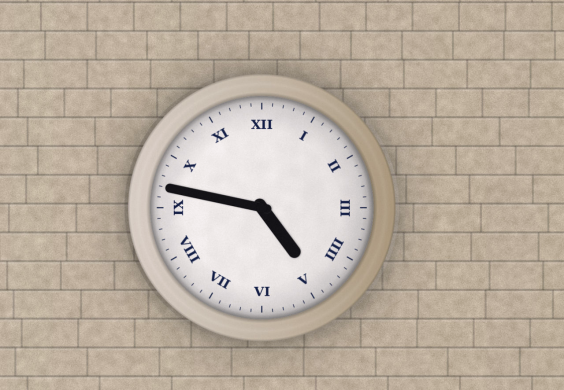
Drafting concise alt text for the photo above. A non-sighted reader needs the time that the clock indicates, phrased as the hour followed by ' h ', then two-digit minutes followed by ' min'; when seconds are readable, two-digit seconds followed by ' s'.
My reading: 4 h 47 min
